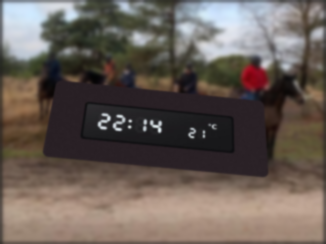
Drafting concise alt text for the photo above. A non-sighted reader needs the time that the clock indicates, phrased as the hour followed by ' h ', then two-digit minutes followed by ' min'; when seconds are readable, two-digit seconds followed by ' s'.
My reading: 22 h 14 min
